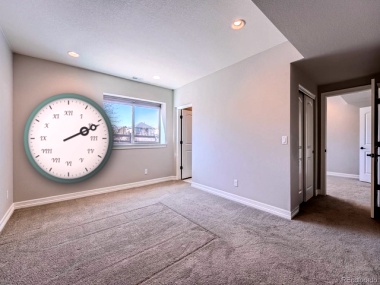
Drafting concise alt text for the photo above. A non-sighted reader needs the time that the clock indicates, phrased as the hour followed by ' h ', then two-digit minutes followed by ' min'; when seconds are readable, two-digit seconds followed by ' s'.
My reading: 2 h 11 min
